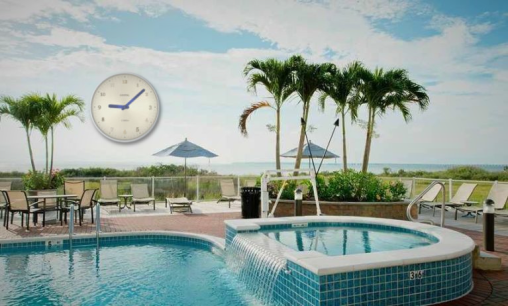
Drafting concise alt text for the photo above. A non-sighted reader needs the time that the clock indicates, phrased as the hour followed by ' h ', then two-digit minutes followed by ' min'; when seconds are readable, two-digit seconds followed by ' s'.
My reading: 9 h 08 min
